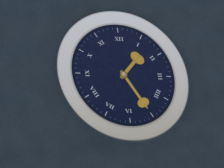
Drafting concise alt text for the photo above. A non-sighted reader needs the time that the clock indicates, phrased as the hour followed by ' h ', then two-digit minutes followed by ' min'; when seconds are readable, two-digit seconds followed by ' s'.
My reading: 1 h 25 min
